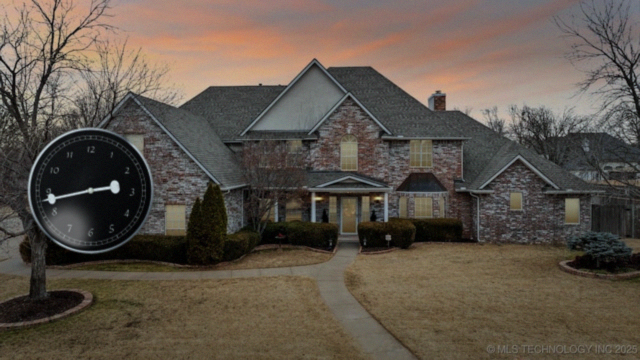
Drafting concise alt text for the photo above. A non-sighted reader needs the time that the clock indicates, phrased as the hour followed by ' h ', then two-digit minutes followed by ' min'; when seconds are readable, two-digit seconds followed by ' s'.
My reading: 2 h 43 min
